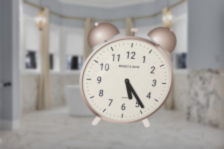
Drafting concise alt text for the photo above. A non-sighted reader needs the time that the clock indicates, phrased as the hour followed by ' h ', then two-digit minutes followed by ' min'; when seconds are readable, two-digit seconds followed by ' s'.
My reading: 5 h 24 min
